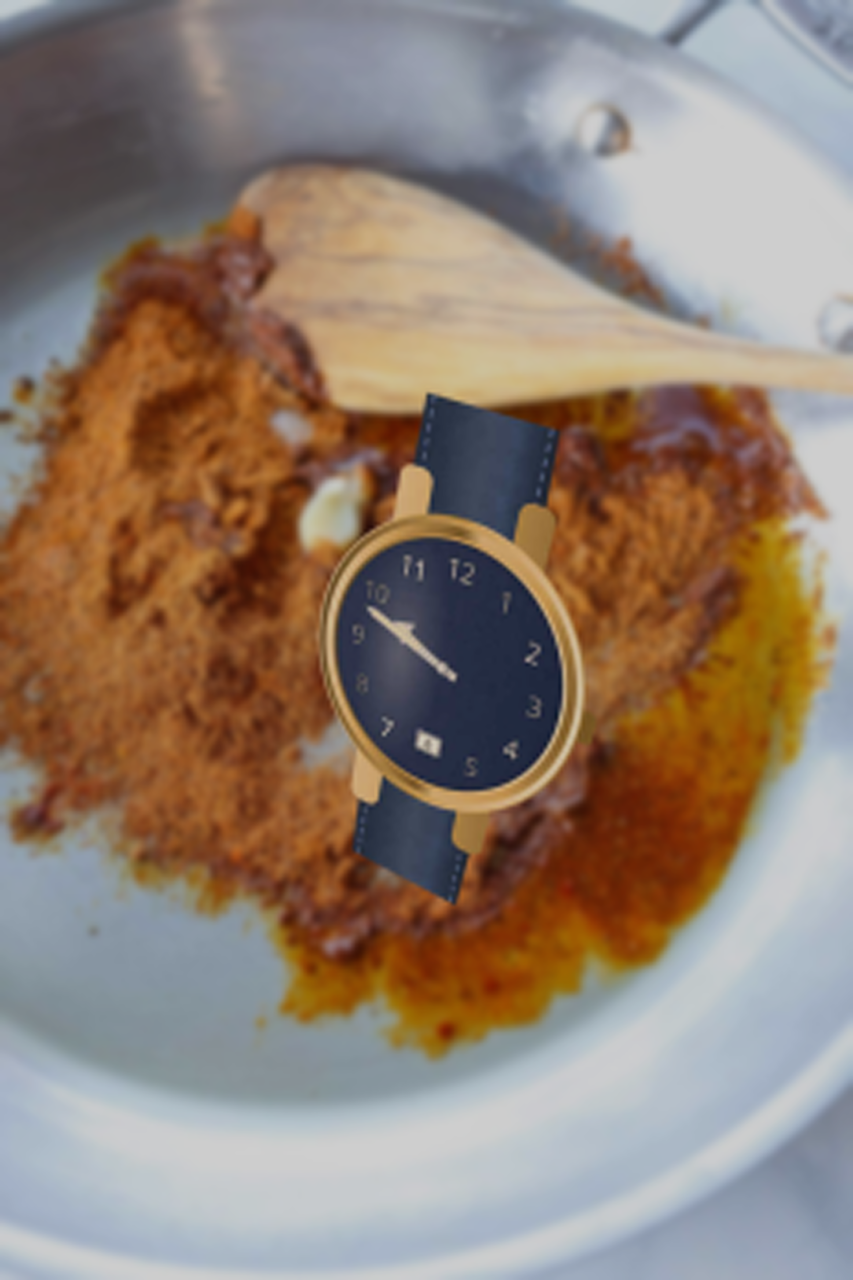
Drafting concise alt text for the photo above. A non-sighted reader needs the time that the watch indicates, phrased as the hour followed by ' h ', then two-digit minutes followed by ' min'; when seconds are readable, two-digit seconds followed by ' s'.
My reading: 9 h 48 min
